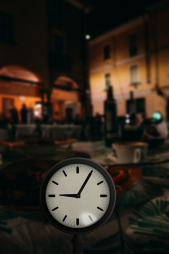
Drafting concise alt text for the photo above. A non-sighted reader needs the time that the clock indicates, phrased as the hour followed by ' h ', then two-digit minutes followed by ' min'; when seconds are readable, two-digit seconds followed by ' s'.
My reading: 9 h 05 min
